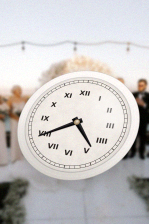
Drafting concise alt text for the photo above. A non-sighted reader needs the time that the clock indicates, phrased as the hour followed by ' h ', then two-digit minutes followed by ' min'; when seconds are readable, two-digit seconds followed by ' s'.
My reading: 4 h 40 min
